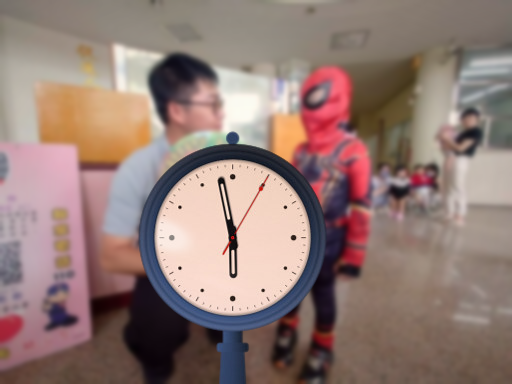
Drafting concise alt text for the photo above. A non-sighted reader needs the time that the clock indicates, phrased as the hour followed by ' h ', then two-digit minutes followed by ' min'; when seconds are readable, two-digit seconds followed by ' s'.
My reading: 5 h 58 min 05 s
